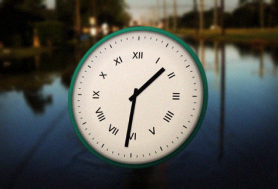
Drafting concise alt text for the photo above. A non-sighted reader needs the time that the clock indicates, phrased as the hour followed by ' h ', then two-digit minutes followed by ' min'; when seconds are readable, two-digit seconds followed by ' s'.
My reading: 1 h 31 min
